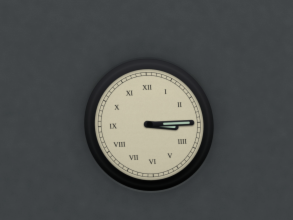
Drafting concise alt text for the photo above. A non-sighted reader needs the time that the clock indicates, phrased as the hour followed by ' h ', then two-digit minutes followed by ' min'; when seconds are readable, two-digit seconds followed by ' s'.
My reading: 3 h 15 min
